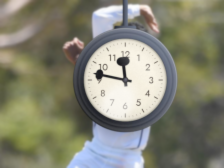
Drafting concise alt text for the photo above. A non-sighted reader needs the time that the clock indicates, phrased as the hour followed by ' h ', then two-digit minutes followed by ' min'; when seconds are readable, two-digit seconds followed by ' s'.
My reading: 11 h 47 min
